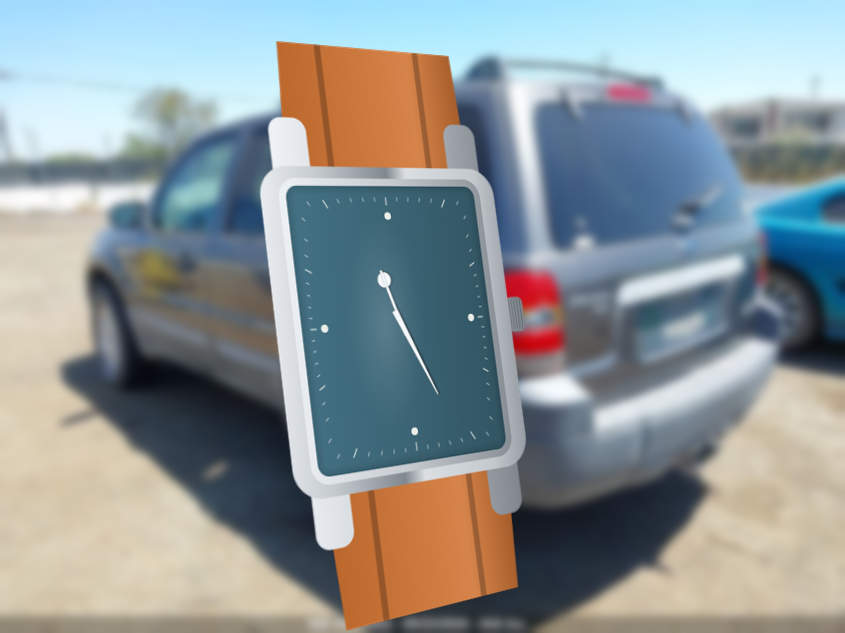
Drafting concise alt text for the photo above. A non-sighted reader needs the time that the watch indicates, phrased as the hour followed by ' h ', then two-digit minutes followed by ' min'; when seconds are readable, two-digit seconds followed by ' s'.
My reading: 11 h 26 min
